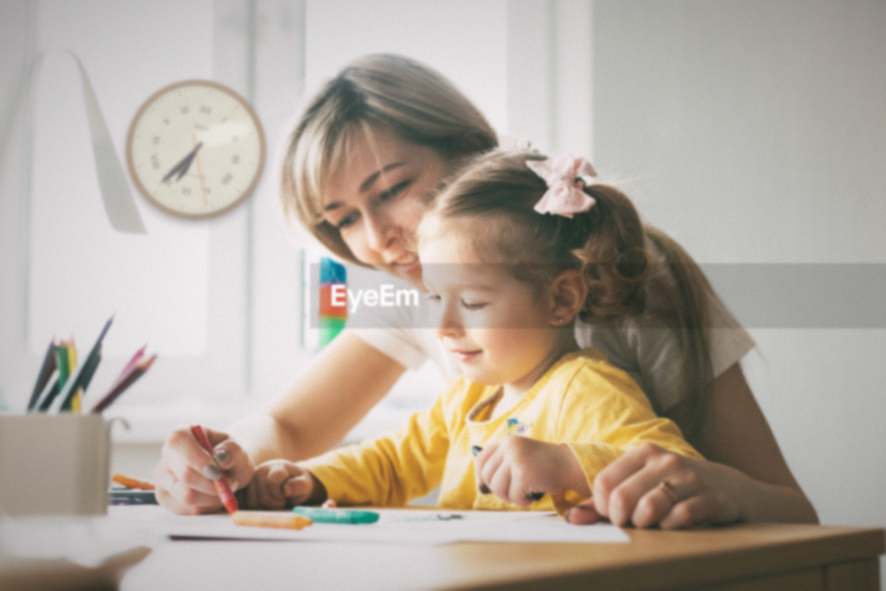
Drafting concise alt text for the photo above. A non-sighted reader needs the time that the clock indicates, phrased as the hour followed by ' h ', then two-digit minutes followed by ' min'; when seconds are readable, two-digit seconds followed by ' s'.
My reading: 6 h 35 min 26 s
